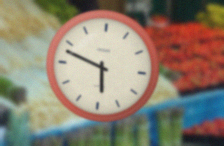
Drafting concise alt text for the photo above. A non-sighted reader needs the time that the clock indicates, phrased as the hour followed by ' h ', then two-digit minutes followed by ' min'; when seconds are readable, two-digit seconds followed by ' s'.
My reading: 5 h 48 min
